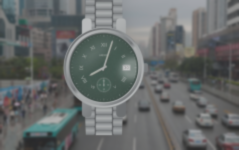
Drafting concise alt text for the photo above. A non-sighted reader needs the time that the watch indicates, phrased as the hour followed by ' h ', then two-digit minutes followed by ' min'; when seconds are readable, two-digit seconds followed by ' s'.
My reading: 8 h 03 min
